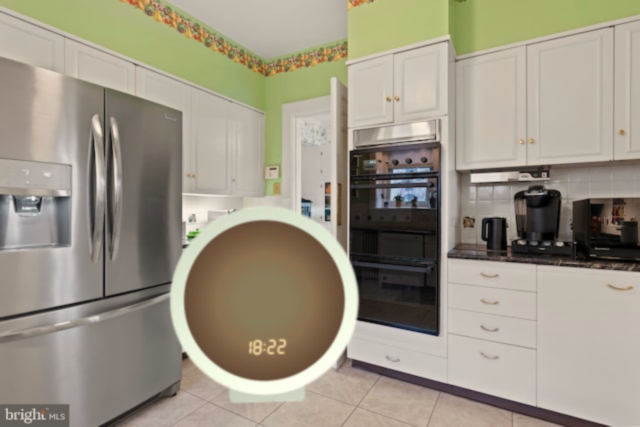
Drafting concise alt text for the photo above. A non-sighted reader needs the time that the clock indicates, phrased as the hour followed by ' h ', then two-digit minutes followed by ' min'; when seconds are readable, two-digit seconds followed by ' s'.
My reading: 18 h 22 min
